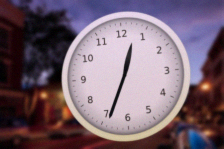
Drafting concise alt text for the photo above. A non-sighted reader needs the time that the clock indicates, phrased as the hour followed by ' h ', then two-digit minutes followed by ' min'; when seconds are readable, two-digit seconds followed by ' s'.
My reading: 12 h 34 min
